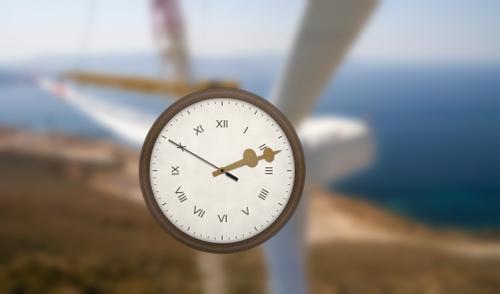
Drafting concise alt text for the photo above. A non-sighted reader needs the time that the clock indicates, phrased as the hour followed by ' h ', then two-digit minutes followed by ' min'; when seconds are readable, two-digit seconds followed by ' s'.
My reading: 2 h 11 min 50 s
